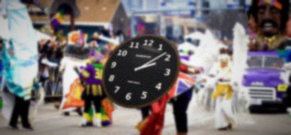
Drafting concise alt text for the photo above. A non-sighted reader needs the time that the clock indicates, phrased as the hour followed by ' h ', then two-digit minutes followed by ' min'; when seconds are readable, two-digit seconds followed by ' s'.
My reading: 2 h 08 min
